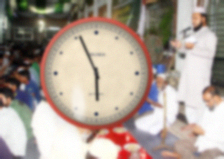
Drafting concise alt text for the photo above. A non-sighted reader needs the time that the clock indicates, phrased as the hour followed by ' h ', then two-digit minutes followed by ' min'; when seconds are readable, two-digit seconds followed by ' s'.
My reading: 5 h 56 min
